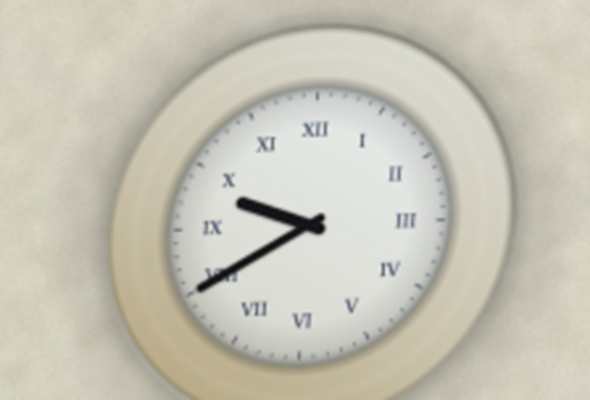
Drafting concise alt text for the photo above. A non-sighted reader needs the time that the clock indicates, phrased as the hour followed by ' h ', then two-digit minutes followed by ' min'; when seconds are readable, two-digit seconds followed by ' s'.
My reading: 9 h 40 min
